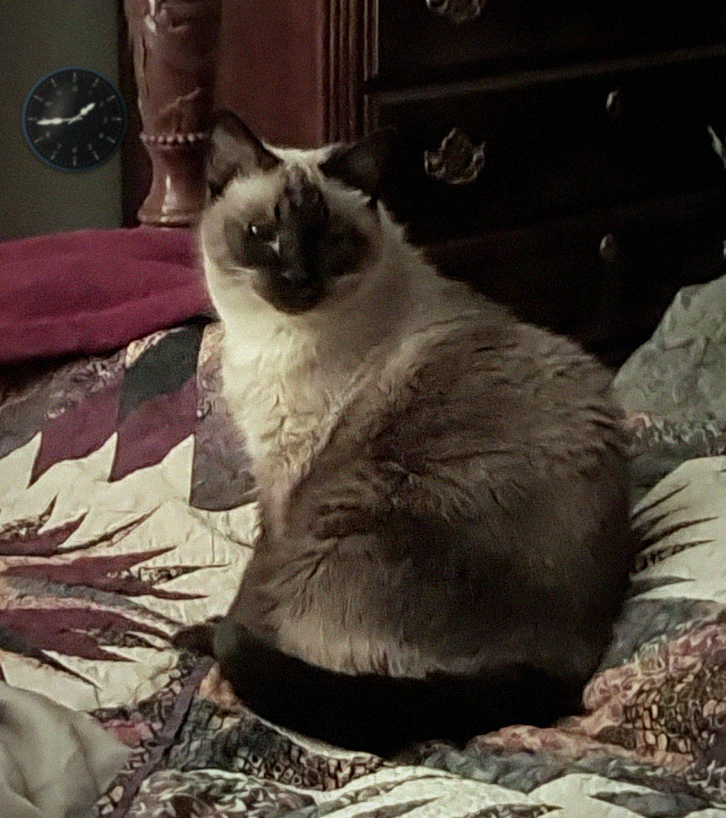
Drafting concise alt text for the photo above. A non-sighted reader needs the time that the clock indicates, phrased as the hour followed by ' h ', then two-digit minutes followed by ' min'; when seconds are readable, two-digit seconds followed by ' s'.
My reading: 1 h 44 min
